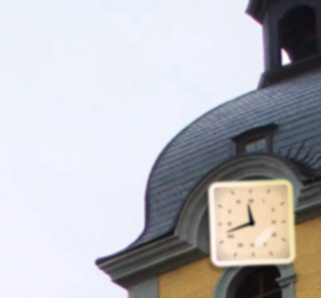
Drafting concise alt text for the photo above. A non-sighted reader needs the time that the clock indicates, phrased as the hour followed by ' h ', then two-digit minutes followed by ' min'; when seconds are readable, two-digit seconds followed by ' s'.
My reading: 11 h 42 min
